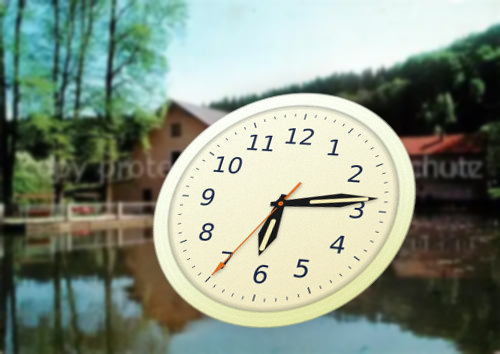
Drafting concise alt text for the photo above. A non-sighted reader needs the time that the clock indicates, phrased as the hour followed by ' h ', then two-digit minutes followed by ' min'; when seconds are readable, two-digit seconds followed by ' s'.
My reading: 6 h 13 min 35 s
